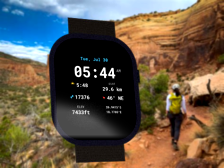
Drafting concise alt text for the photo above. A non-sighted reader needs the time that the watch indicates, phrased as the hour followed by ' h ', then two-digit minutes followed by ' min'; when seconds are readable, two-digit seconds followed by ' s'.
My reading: 5 h 44 min
